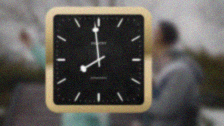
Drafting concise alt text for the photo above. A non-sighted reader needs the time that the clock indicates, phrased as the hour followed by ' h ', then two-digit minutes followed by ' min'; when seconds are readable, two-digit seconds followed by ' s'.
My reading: 7 h 59 min
